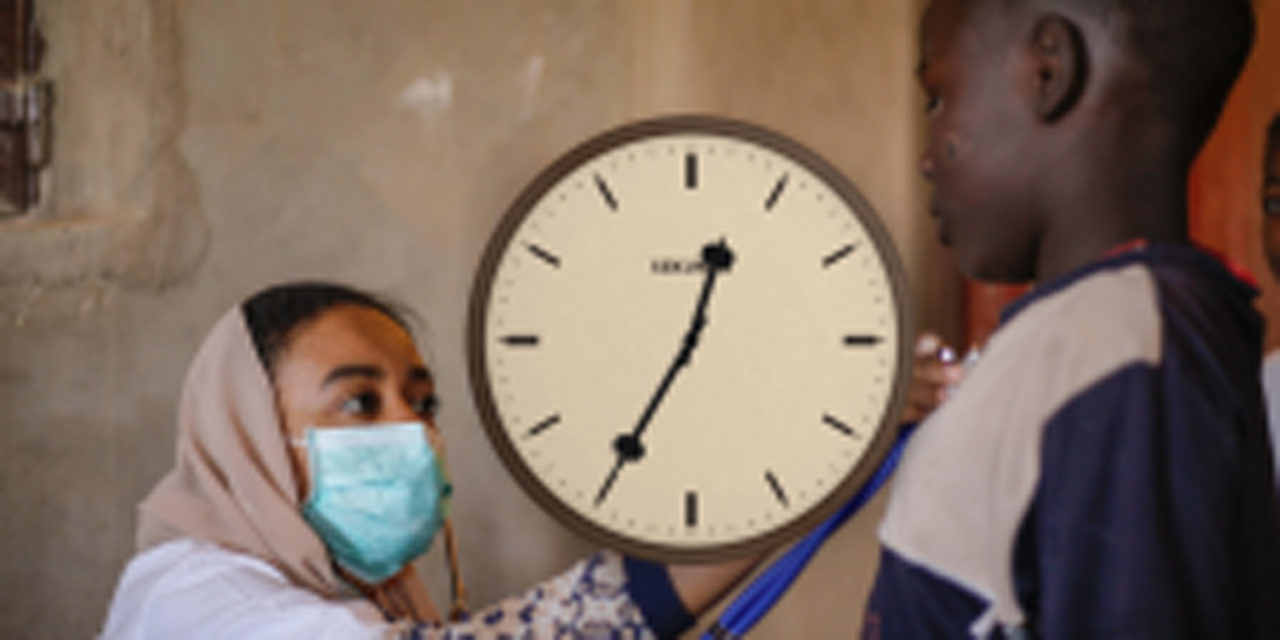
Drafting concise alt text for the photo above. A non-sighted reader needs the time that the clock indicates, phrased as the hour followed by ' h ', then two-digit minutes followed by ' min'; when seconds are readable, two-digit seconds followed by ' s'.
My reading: 12 h 35 min
